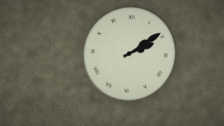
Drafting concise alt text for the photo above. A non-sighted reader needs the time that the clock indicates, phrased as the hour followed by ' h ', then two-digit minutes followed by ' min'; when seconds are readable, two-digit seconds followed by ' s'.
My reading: 2 h 09 min
